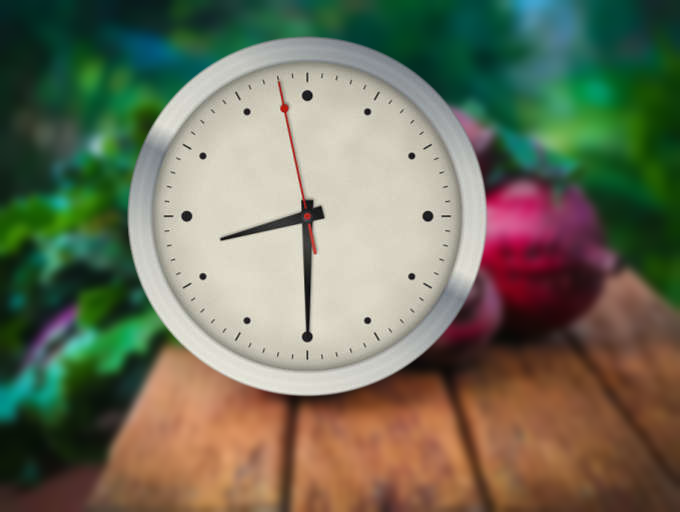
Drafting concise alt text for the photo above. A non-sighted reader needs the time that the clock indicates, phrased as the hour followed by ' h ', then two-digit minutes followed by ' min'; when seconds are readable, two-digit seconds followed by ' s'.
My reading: 8 h 29 min 58 s
